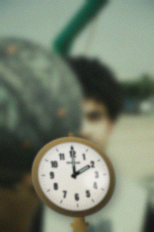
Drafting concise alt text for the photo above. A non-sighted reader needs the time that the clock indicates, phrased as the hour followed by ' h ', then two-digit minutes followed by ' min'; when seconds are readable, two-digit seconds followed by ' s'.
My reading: 2 h 00 min
